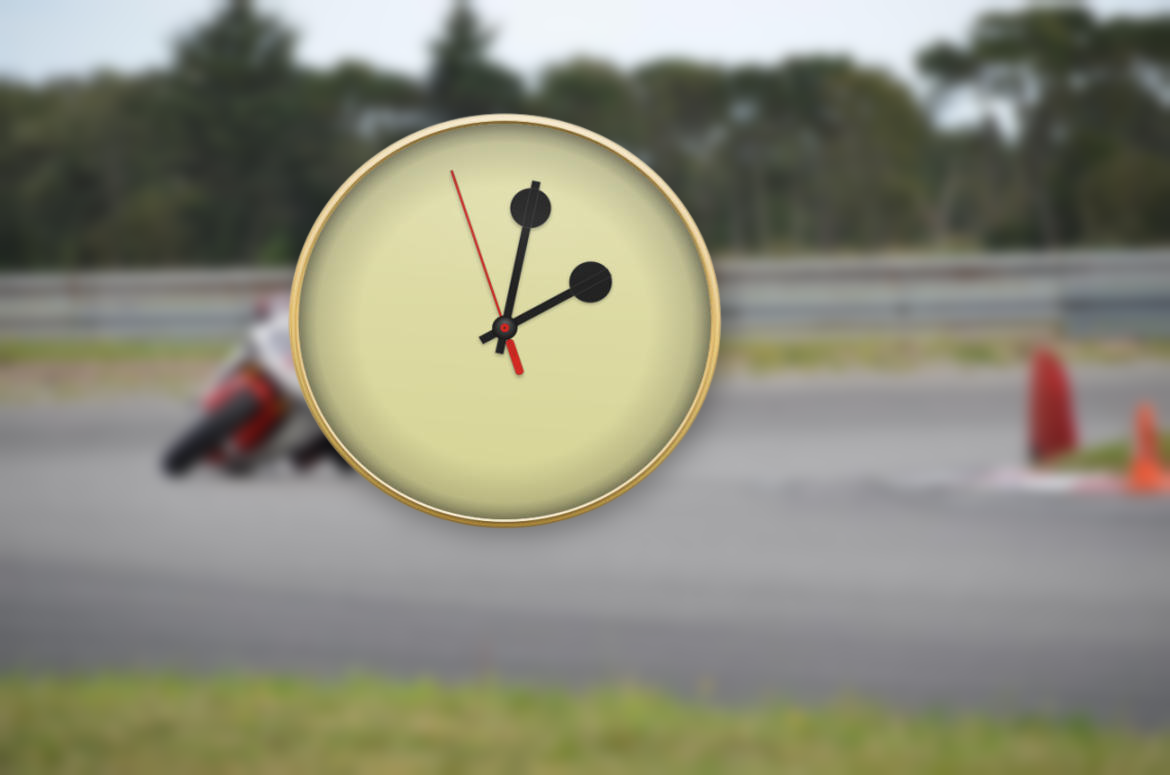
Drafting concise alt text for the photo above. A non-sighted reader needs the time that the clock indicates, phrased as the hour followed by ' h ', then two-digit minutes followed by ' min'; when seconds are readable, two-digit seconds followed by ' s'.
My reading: 2 h 01 min 57 s
